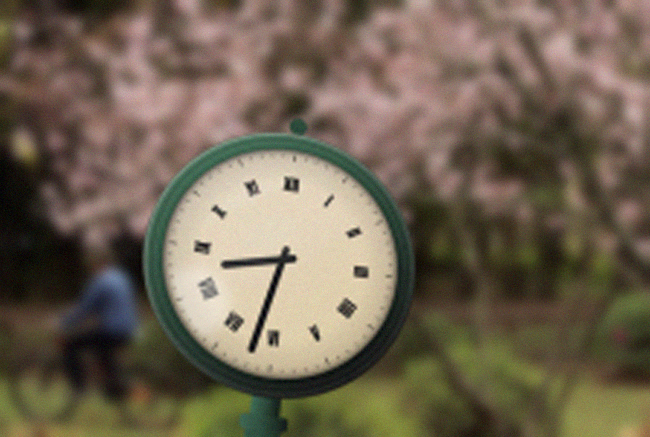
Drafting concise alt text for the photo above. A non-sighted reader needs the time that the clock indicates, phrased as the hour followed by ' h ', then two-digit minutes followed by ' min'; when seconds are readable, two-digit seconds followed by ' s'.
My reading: 8 h 32 min
